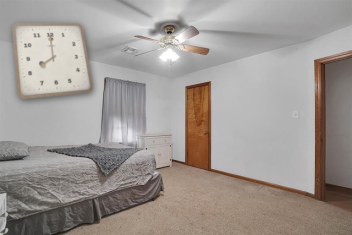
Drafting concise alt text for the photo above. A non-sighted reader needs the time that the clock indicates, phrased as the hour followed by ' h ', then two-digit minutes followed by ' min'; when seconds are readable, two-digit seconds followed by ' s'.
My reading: 8 h 00 min
